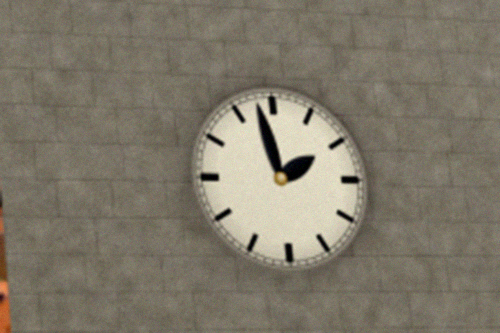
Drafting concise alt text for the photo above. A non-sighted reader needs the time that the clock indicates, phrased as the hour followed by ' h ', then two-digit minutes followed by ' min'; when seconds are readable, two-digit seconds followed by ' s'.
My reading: 1 h 58 min
